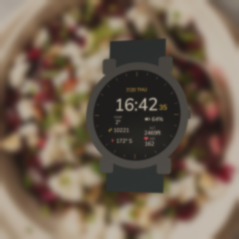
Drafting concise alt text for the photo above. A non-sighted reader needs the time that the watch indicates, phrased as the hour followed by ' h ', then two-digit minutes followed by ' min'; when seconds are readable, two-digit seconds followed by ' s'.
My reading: 16 h 42 min
